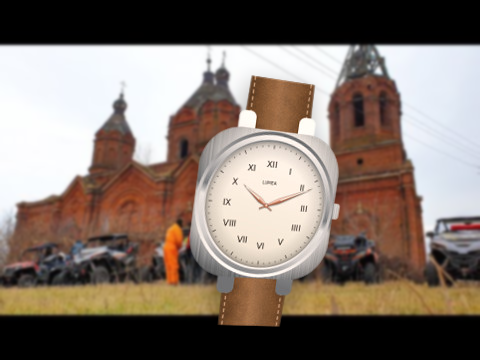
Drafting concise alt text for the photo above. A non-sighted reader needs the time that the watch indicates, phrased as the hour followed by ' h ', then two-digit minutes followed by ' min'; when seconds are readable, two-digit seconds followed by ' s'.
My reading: 10 h 11 min
